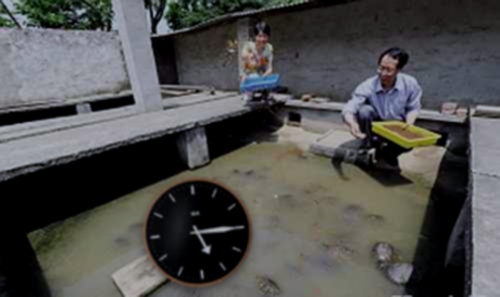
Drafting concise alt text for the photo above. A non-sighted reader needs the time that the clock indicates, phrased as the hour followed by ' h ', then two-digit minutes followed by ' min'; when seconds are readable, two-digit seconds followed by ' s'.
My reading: 5 h 15 min
